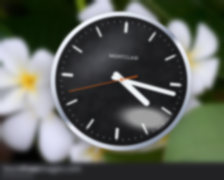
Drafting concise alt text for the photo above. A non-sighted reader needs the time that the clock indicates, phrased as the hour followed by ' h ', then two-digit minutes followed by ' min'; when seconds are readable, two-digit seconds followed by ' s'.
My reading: 4 h 16 min 42 s
